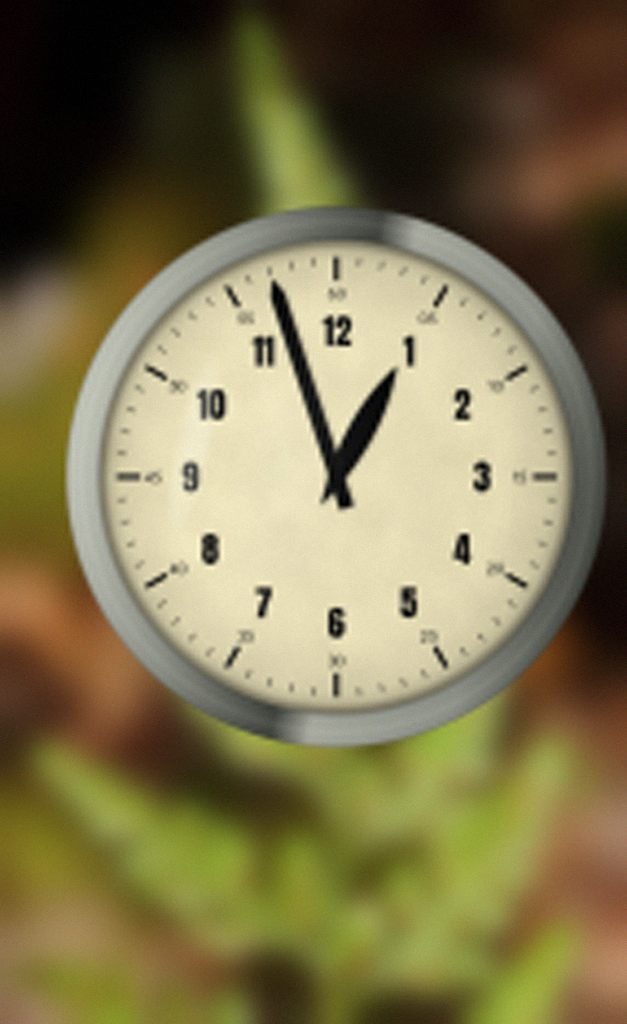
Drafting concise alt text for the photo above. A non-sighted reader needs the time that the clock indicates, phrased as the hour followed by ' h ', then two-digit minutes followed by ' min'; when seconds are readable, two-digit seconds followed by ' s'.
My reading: 12 h 57 min
